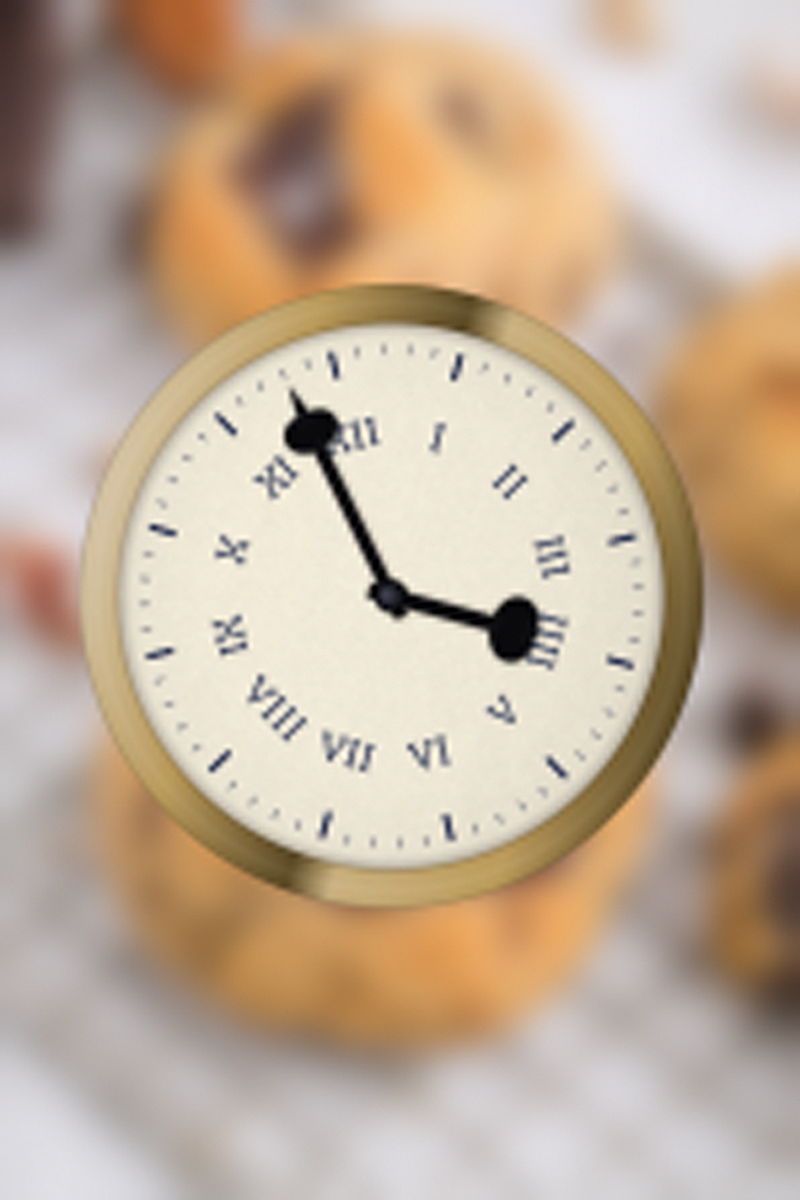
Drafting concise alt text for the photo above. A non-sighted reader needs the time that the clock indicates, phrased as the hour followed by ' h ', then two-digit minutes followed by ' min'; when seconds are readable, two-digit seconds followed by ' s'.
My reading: 3 h 58 min
